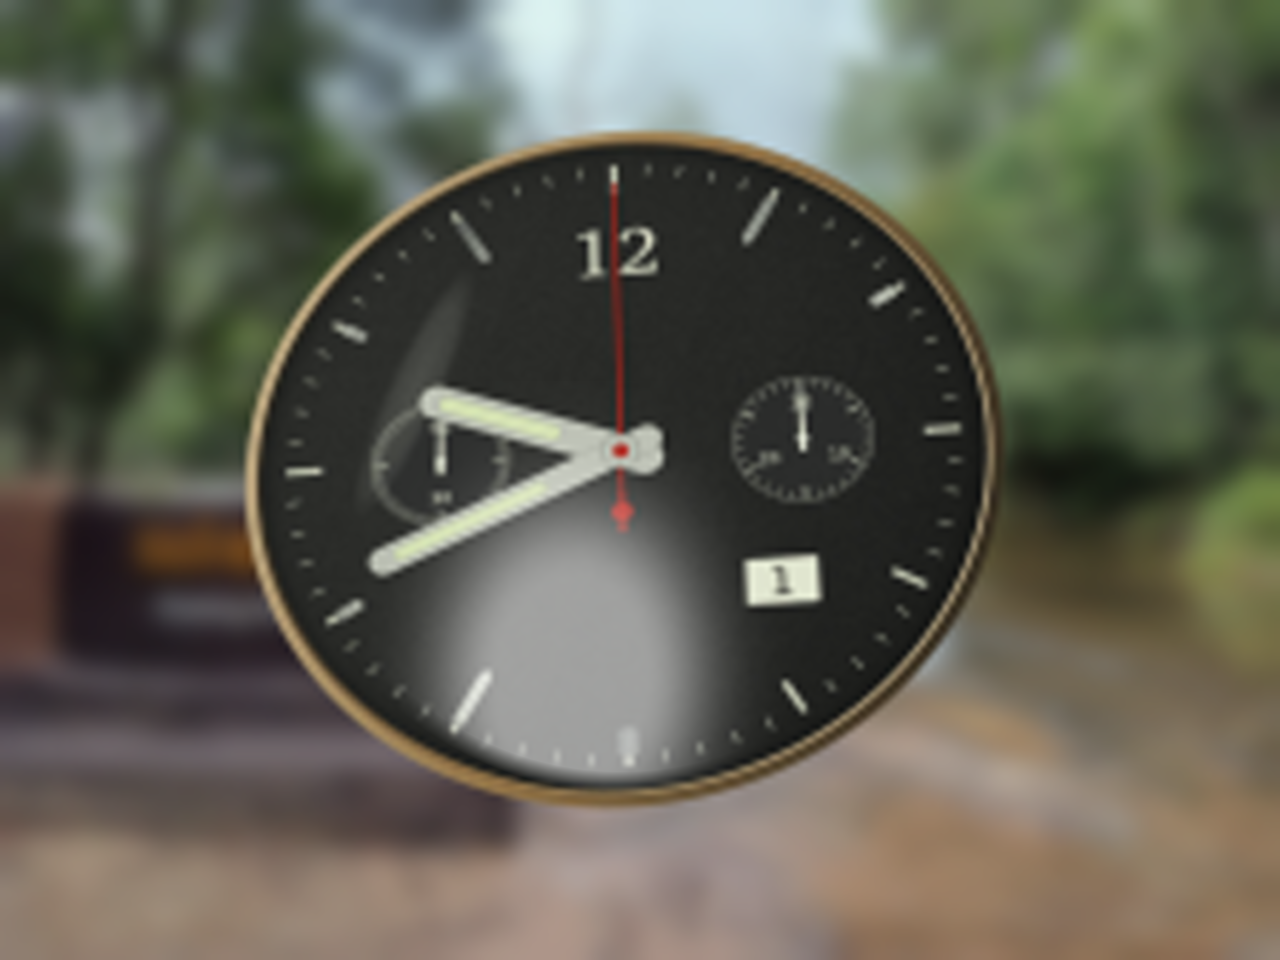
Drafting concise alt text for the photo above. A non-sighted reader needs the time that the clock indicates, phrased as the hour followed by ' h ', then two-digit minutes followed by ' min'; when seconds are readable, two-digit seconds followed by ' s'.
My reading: 9 h 41 min
